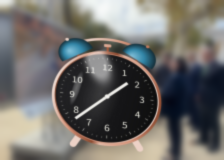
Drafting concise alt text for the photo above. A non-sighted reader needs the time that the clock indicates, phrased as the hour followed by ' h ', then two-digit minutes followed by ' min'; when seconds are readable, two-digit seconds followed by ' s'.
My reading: 1 h 38 min
